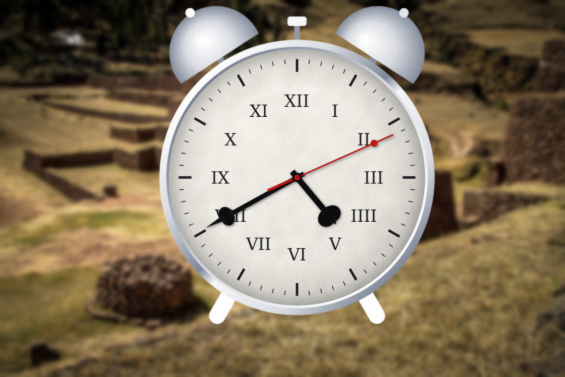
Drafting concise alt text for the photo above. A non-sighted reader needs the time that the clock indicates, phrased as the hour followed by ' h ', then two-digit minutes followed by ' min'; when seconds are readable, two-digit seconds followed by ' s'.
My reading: 4 h 40 min 11 s
